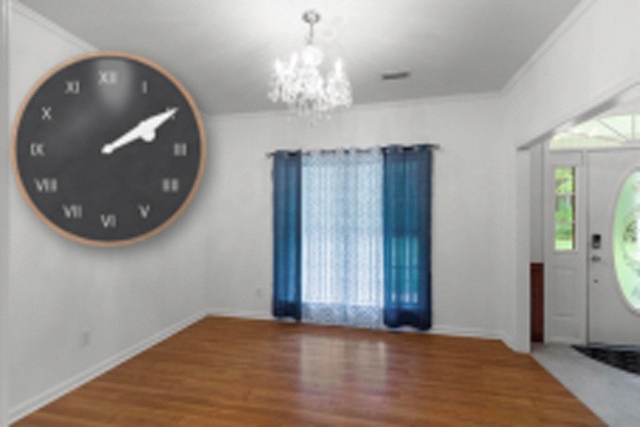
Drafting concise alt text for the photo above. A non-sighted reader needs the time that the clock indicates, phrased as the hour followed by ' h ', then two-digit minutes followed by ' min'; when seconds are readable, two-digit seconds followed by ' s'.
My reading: 2 h 10 min
